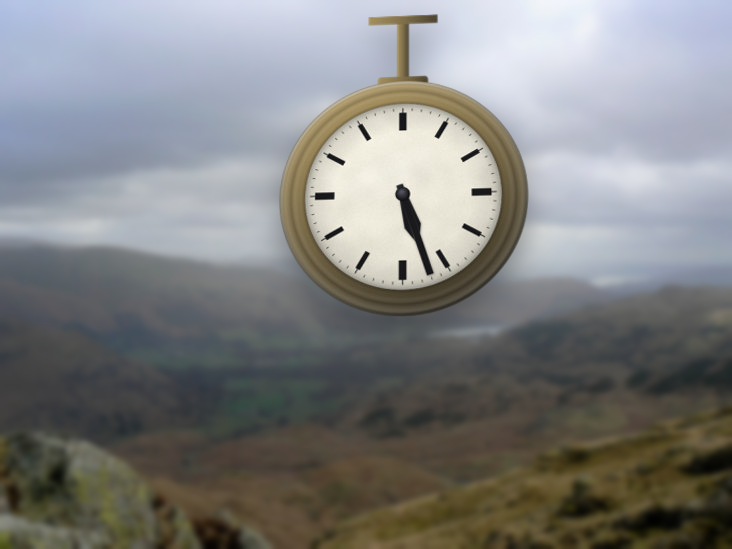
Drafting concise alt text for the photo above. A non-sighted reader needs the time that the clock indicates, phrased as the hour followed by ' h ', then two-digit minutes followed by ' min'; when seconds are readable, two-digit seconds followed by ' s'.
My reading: 5 h 27 min
